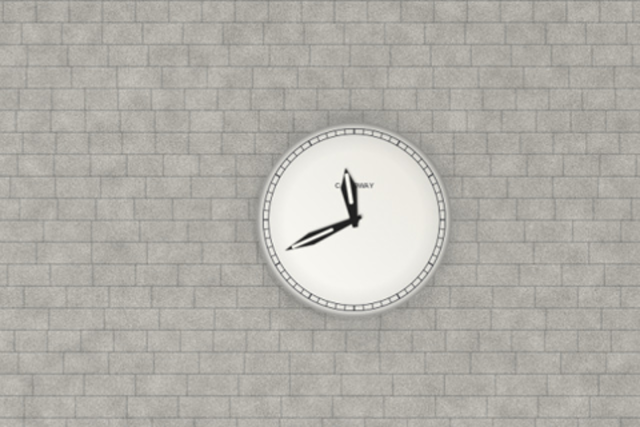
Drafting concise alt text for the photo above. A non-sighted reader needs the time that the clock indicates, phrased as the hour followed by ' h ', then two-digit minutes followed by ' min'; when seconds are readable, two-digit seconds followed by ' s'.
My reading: 11 h 41 min
